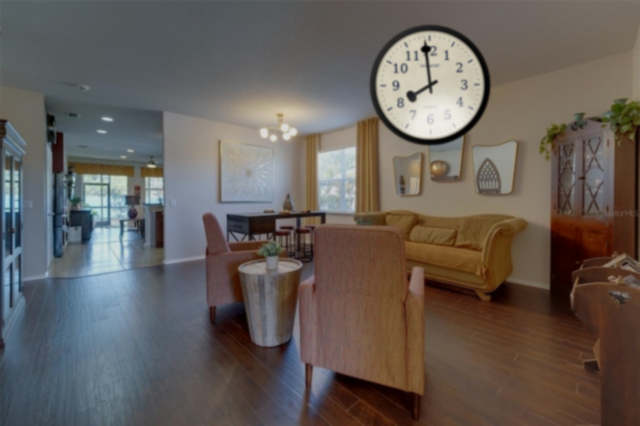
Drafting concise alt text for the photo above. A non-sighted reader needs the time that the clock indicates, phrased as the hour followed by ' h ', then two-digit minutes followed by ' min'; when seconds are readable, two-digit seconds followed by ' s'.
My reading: 7 h 59 min
